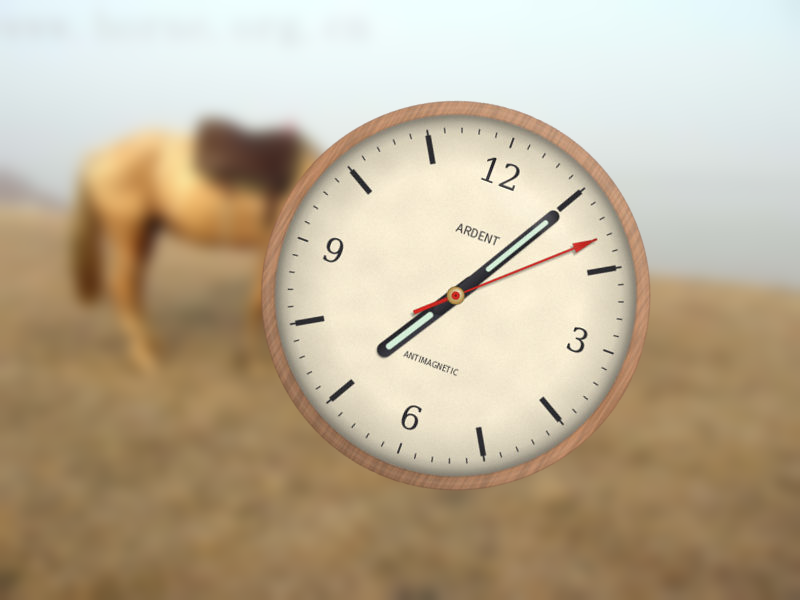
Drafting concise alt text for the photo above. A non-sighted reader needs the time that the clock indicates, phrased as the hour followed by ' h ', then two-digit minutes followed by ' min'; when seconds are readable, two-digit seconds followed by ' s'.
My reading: 7 h 05 min 08 s
